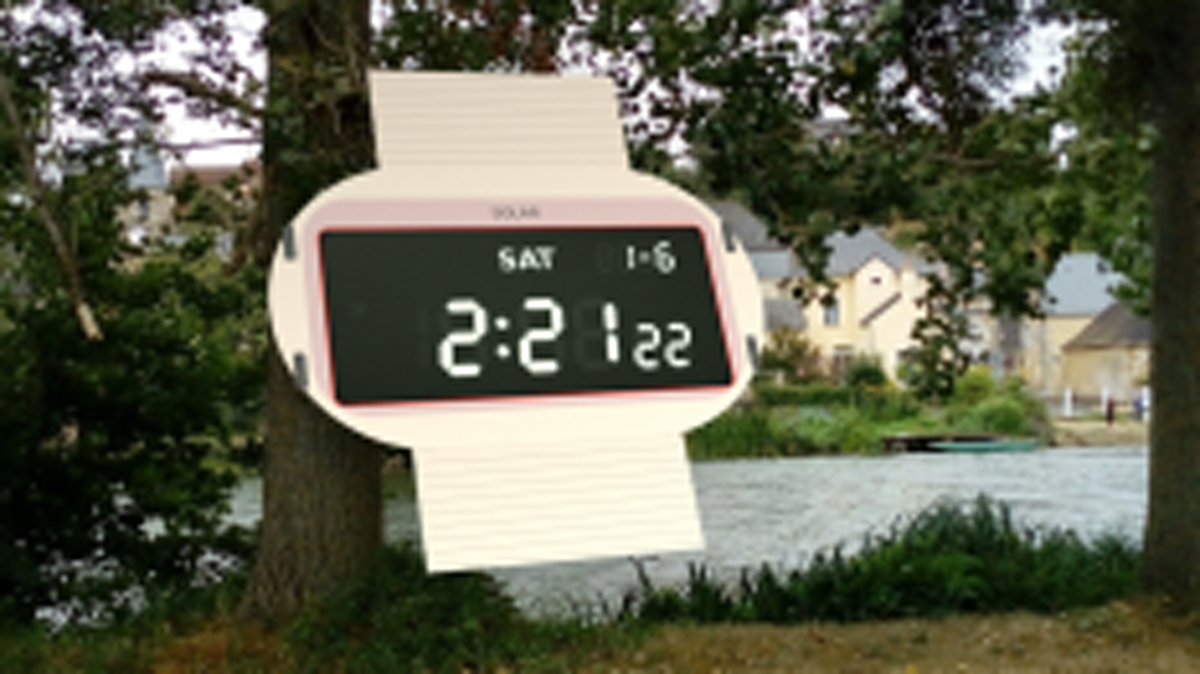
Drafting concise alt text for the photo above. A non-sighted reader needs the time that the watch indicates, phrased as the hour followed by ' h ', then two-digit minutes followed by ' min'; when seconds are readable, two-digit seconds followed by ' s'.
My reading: 2 h 21 min 22 s
